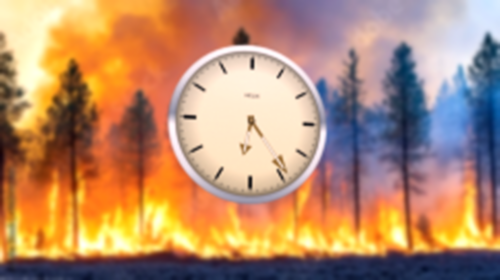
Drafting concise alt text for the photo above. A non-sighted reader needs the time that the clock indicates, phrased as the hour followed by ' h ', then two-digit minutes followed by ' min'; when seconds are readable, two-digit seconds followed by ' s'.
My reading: 6 h 24 min
